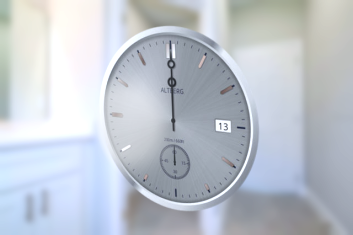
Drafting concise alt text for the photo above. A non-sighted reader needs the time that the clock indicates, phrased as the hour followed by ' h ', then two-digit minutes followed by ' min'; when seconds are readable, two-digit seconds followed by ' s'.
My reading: 12 h 00 min
